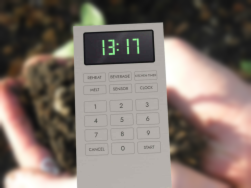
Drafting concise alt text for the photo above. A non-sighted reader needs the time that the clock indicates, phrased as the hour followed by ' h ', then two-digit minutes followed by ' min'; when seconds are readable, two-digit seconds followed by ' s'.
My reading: 13 h 17 min
